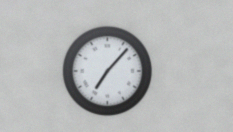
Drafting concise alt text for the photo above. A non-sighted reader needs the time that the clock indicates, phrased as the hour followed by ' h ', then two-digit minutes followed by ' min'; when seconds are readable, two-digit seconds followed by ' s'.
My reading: 7 h 07 min
